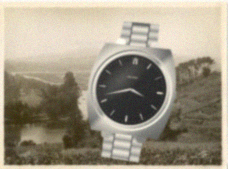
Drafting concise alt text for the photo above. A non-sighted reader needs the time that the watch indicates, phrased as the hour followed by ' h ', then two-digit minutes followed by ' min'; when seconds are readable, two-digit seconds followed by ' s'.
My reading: 3 h 42 min
